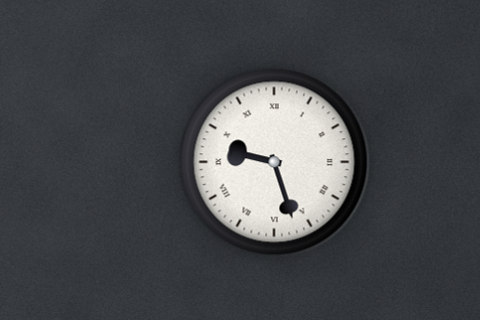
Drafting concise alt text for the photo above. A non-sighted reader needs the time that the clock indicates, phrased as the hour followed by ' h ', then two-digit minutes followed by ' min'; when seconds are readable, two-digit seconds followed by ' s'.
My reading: 9 h 27 min
